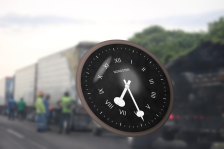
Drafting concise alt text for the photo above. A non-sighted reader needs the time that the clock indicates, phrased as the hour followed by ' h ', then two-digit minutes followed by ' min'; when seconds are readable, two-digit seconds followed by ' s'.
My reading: 7 h 29 min
